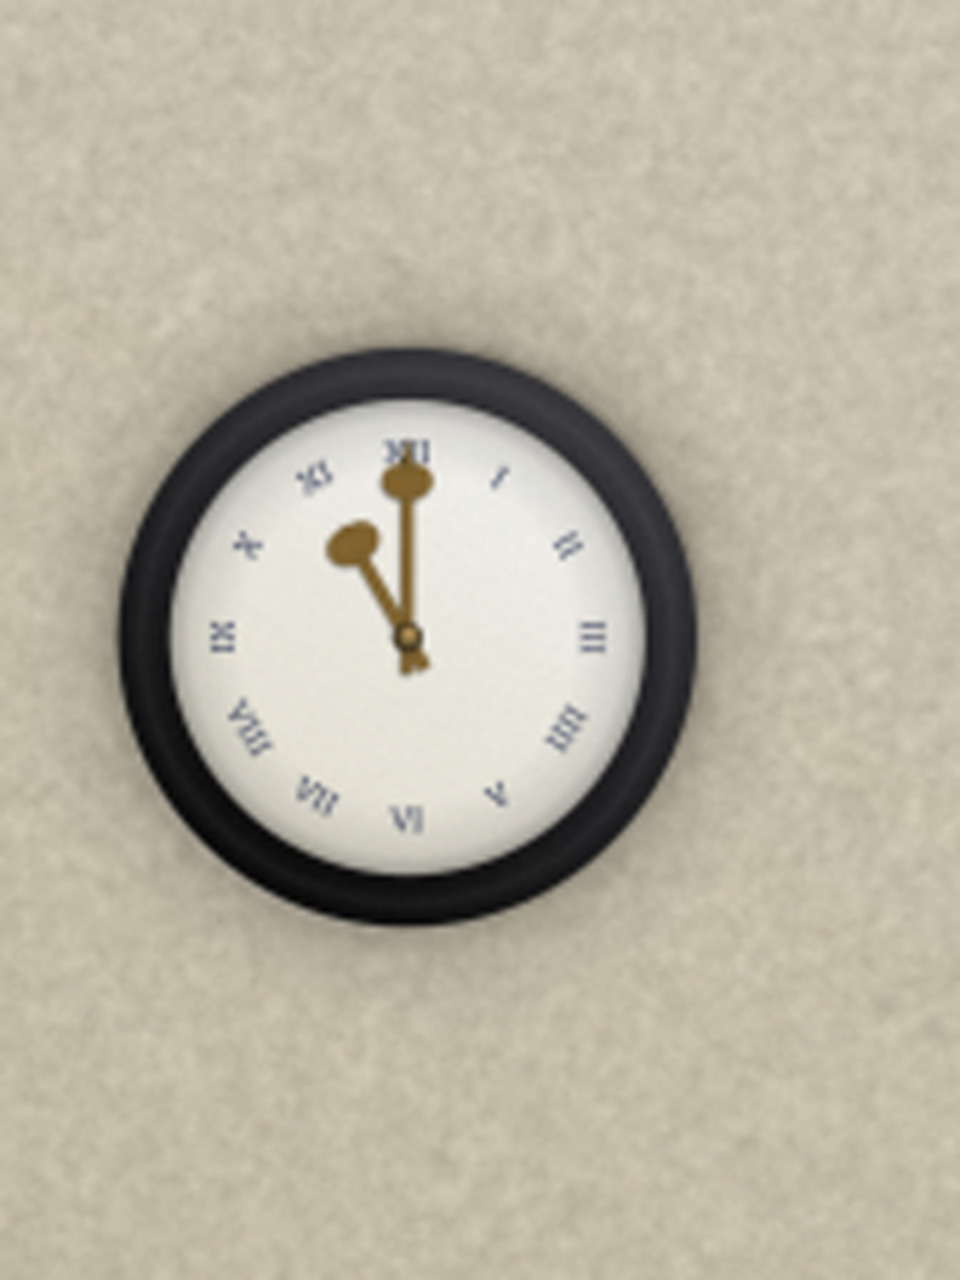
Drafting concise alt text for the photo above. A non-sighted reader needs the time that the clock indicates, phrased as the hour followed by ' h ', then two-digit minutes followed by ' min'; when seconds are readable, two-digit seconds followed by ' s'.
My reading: 11 h 00 min
